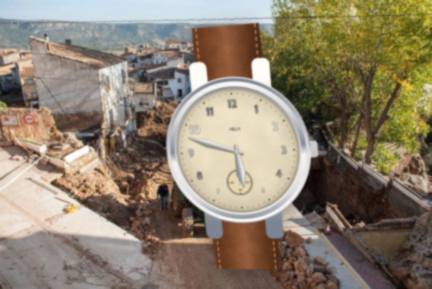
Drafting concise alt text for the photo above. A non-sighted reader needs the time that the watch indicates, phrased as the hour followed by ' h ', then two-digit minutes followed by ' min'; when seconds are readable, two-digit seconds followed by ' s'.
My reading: 5 h 48 min
